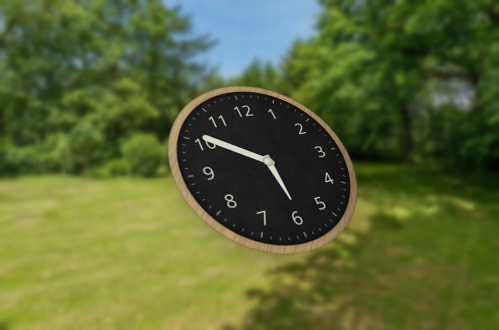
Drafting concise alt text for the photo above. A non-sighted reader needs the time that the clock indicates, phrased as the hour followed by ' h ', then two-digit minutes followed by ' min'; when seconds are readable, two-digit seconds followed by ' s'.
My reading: 5 h 51 min
